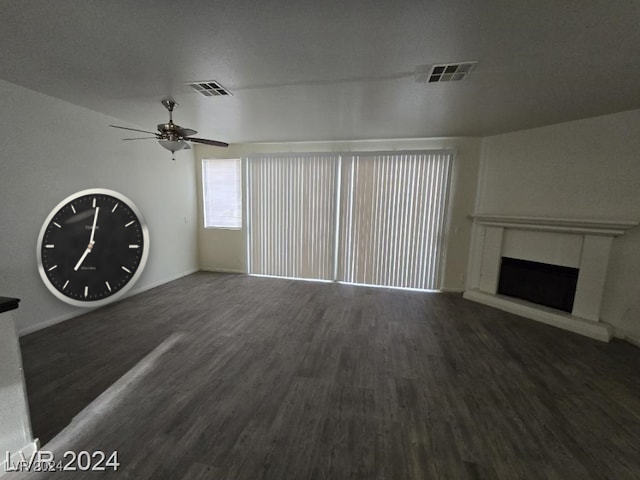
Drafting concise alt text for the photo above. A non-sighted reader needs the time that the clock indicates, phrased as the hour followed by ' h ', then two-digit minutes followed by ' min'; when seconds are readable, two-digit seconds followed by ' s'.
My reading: 7 h 01 min
